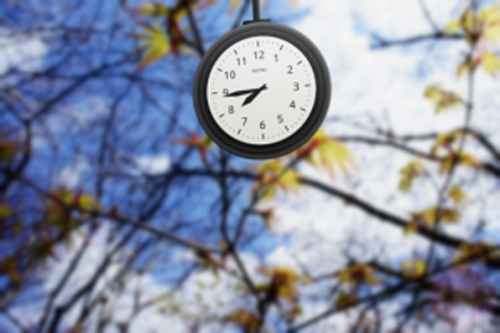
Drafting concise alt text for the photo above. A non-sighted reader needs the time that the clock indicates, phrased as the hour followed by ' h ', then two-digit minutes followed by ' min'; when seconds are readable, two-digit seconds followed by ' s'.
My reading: 7 h 44 min
